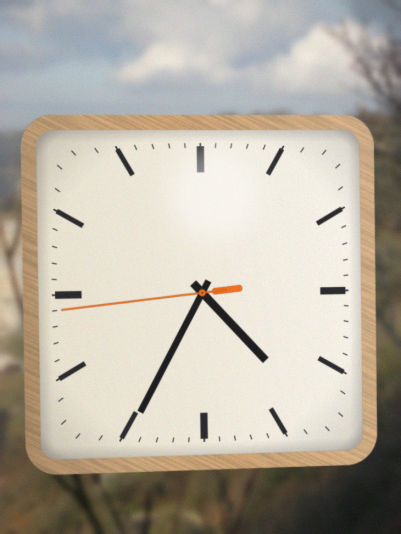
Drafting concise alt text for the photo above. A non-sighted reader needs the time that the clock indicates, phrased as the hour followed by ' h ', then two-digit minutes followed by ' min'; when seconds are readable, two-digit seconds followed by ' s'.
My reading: 4 h 34 min 44 s
